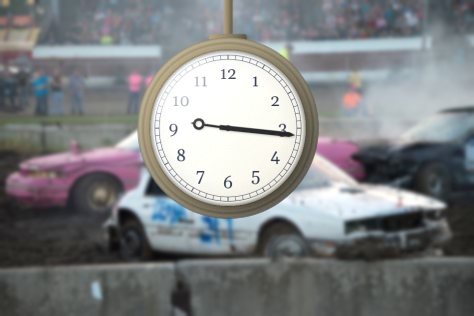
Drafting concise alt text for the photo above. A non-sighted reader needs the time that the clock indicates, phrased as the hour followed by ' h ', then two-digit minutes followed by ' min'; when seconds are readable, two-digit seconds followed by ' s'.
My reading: 9 h 16 min
